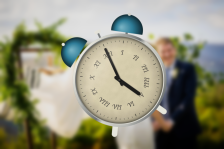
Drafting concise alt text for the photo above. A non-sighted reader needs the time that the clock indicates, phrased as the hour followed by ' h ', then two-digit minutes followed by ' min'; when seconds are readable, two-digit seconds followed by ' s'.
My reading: 5 h 00 min
